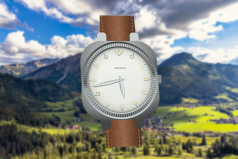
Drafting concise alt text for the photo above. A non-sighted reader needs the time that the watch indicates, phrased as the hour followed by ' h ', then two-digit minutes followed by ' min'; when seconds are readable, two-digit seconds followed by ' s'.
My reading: 5 h 43 min
